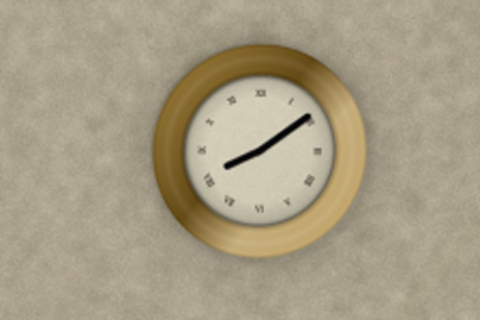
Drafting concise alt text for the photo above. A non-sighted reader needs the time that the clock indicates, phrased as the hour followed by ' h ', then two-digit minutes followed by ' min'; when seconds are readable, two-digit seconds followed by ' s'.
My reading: 8 h 09 min
